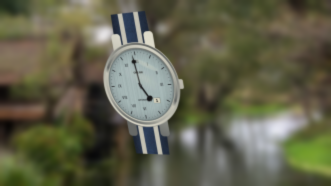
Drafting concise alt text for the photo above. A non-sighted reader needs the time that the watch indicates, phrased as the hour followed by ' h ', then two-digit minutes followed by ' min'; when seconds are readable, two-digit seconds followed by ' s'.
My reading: 4 h 59 min
